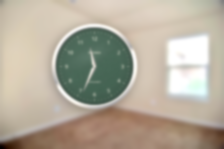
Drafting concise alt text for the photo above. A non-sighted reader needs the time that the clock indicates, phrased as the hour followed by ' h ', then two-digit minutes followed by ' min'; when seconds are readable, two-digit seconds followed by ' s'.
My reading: 11 h 34 min
